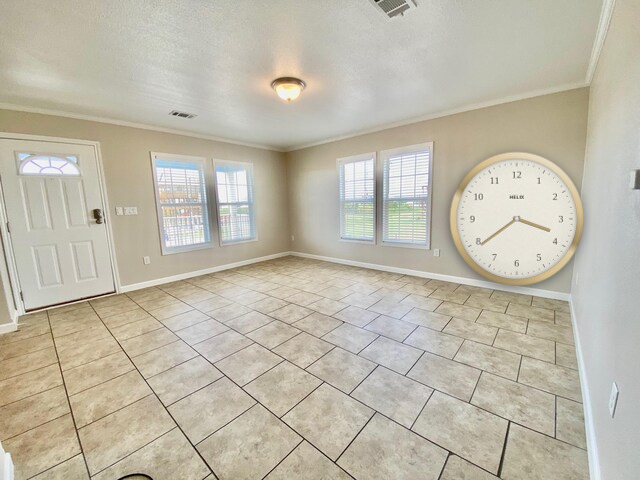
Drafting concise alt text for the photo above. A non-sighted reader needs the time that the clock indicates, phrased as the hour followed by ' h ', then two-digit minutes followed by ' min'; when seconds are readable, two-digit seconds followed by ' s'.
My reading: 3 h 39 min
